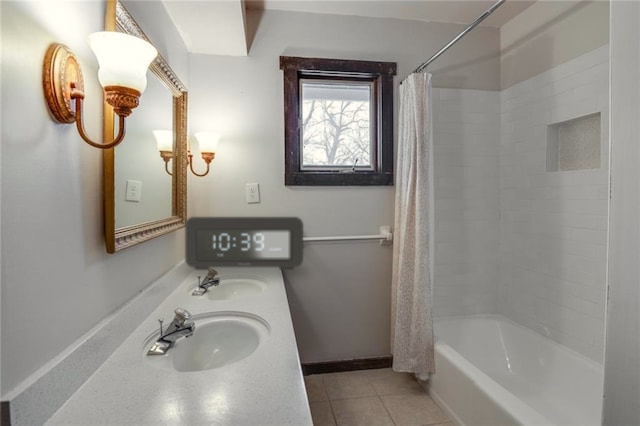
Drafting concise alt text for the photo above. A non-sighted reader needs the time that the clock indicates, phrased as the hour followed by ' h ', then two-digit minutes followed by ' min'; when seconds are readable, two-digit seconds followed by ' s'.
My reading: 10 h 39 min
